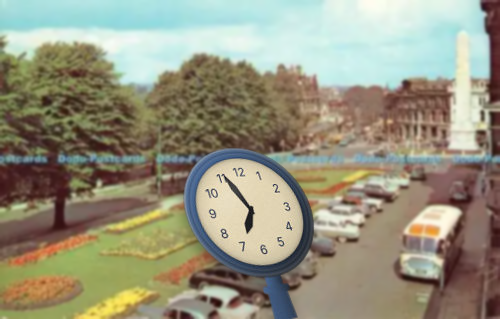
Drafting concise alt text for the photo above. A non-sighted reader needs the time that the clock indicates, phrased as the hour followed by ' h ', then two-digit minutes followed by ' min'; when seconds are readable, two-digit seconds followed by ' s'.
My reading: 6 h 56 min
